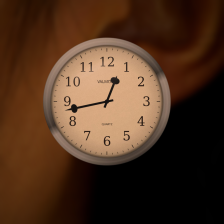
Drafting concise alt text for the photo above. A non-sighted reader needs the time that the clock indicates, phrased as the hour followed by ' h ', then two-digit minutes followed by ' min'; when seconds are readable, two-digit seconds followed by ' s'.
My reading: 12 h 43 min
